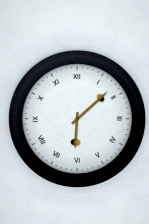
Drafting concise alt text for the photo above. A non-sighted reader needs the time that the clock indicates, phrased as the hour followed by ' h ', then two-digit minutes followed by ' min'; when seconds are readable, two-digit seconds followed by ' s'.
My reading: 6 h 08 min
